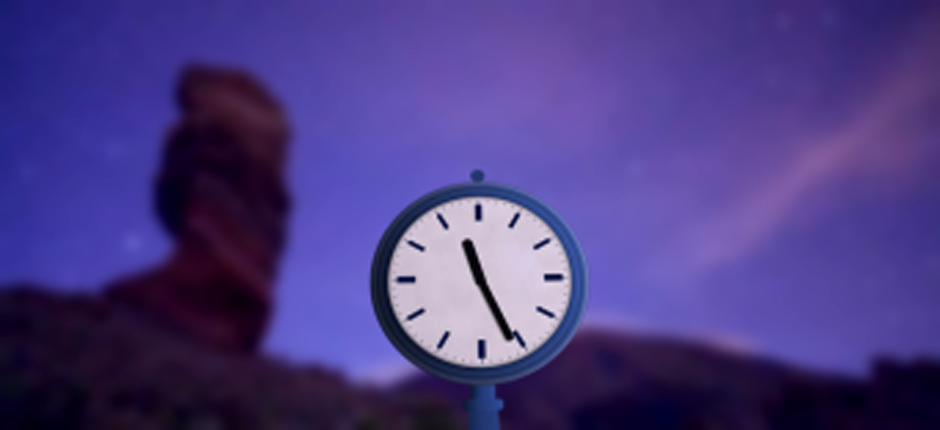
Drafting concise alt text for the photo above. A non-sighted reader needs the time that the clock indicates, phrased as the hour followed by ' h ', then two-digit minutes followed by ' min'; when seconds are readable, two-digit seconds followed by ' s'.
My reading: 11 h 26 min
